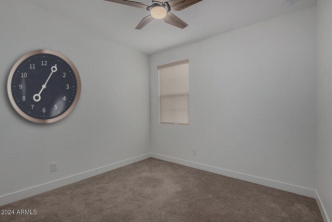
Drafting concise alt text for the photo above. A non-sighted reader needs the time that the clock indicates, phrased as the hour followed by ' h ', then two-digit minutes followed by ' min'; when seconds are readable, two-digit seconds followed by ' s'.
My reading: 7 h 05 min
